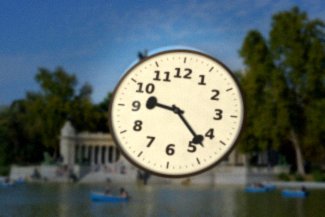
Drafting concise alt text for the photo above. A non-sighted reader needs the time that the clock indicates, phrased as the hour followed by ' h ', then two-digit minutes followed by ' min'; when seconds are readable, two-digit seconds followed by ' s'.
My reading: 9 h 23 min
